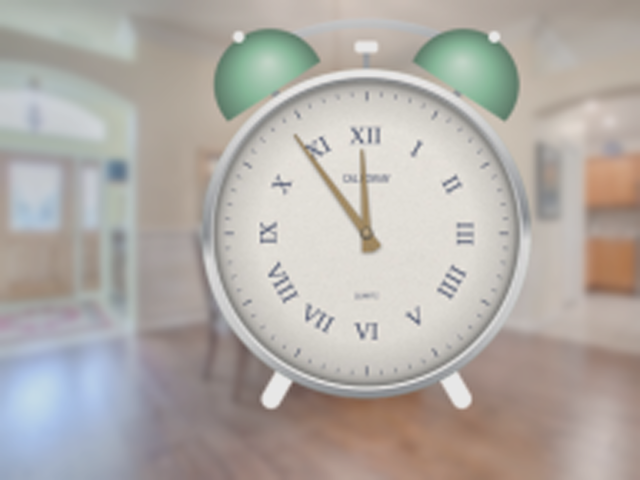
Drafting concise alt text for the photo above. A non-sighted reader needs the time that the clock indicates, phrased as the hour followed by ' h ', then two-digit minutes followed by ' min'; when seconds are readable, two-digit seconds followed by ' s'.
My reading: 11 h 54 min
